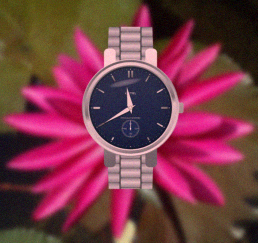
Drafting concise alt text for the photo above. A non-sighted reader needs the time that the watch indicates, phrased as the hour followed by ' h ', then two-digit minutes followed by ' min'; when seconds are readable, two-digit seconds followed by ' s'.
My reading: 11 h 40 min
